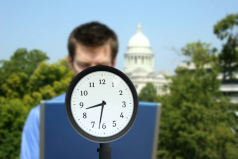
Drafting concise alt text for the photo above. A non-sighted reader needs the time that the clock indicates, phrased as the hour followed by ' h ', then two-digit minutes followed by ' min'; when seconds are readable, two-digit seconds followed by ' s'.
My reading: 8 h 32 min
